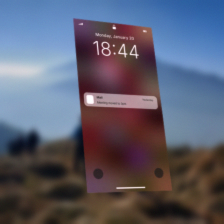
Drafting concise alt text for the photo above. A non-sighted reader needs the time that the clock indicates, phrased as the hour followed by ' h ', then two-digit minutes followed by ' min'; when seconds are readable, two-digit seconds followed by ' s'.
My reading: 18 h 44 min
